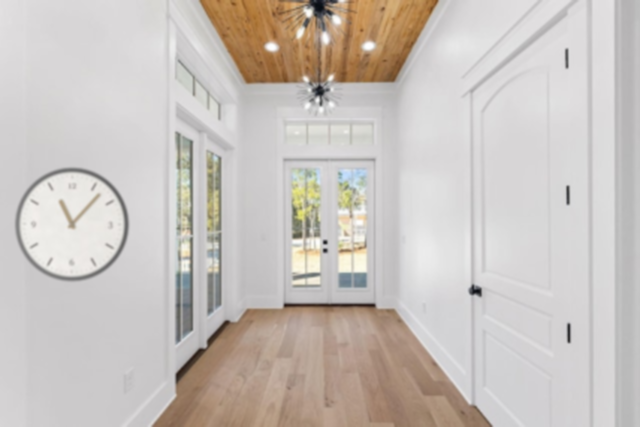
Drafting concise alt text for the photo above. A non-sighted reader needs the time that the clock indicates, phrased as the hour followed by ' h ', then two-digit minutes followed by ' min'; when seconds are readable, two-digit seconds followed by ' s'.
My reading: 11 h 07 min
